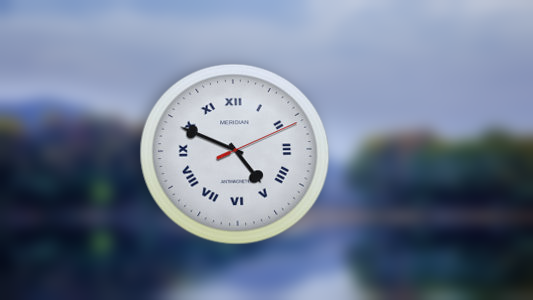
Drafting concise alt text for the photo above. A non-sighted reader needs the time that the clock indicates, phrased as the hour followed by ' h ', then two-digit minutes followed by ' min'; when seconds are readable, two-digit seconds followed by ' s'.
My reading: 4 h 49 min 11 s
